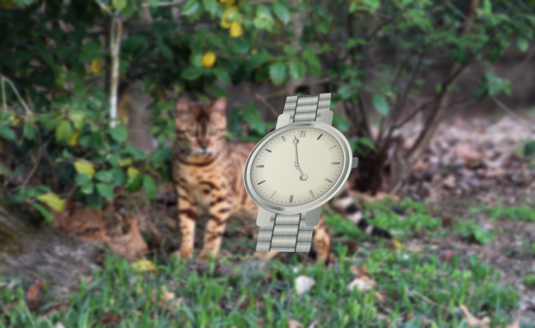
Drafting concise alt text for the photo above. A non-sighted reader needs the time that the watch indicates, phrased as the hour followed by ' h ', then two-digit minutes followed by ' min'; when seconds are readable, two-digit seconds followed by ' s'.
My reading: 4 h 58 min
